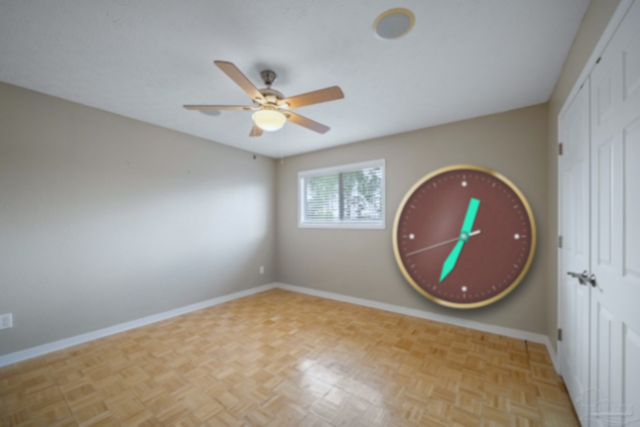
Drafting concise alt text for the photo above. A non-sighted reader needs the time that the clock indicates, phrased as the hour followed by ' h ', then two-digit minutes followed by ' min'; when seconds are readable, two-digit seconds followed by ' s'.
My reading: 12 h 34 min 42 s
